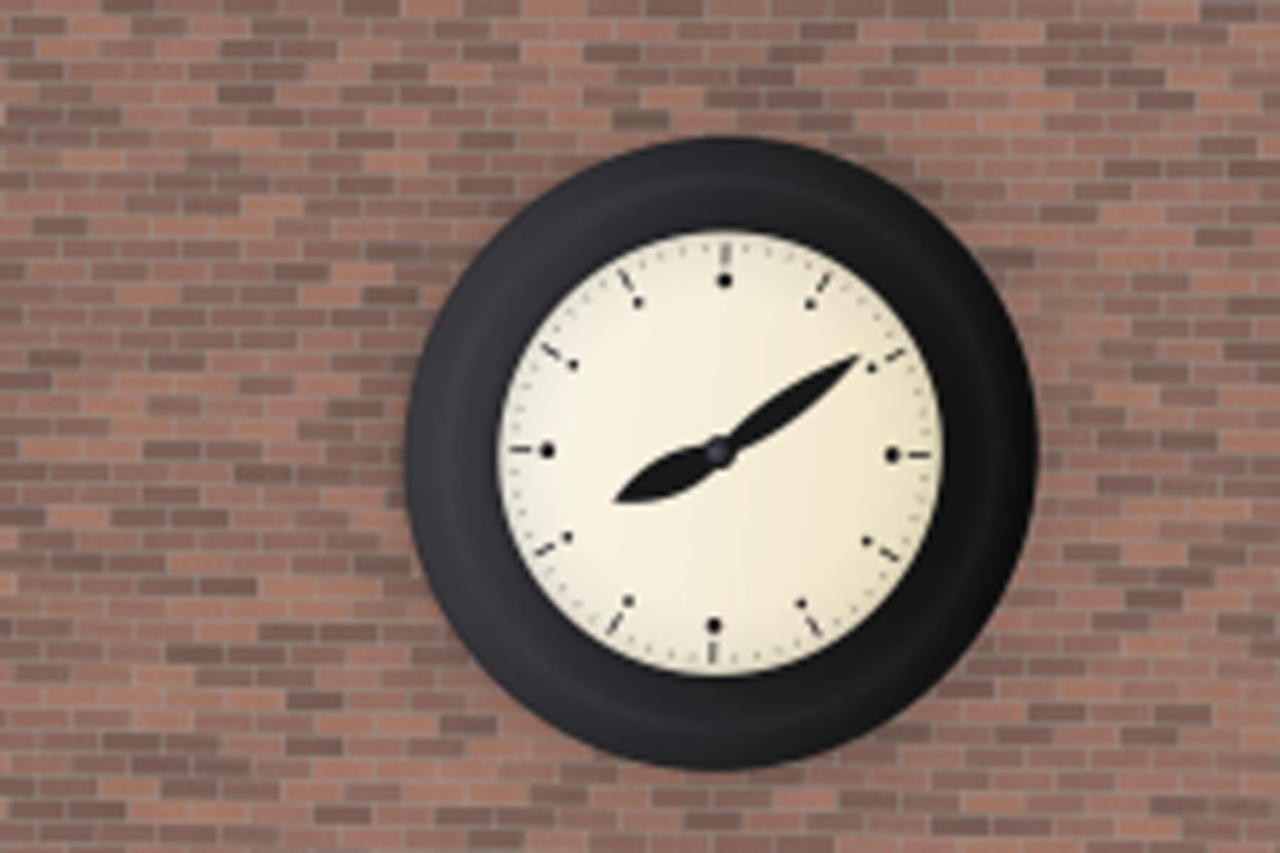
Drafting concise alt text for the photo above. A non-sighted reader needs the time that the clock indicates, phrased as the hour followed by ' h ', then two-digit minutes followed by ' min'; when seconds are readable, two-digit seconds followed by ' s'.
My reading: 8 h 09 min
